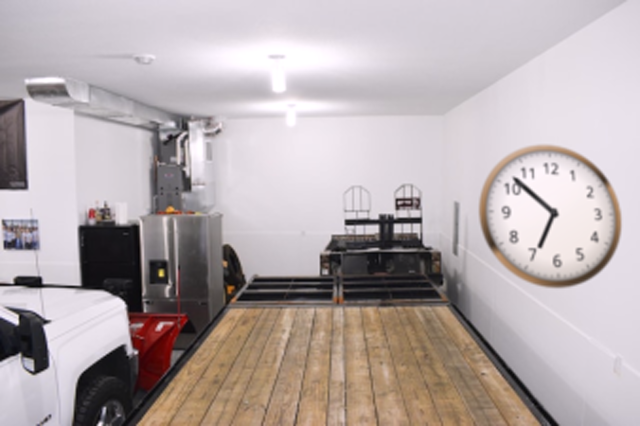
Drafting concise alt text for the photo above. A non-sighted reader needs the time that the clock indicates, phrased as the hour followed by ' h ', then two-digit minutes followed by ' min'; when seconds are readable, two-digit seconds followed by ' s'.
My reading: 6 h 52 min
